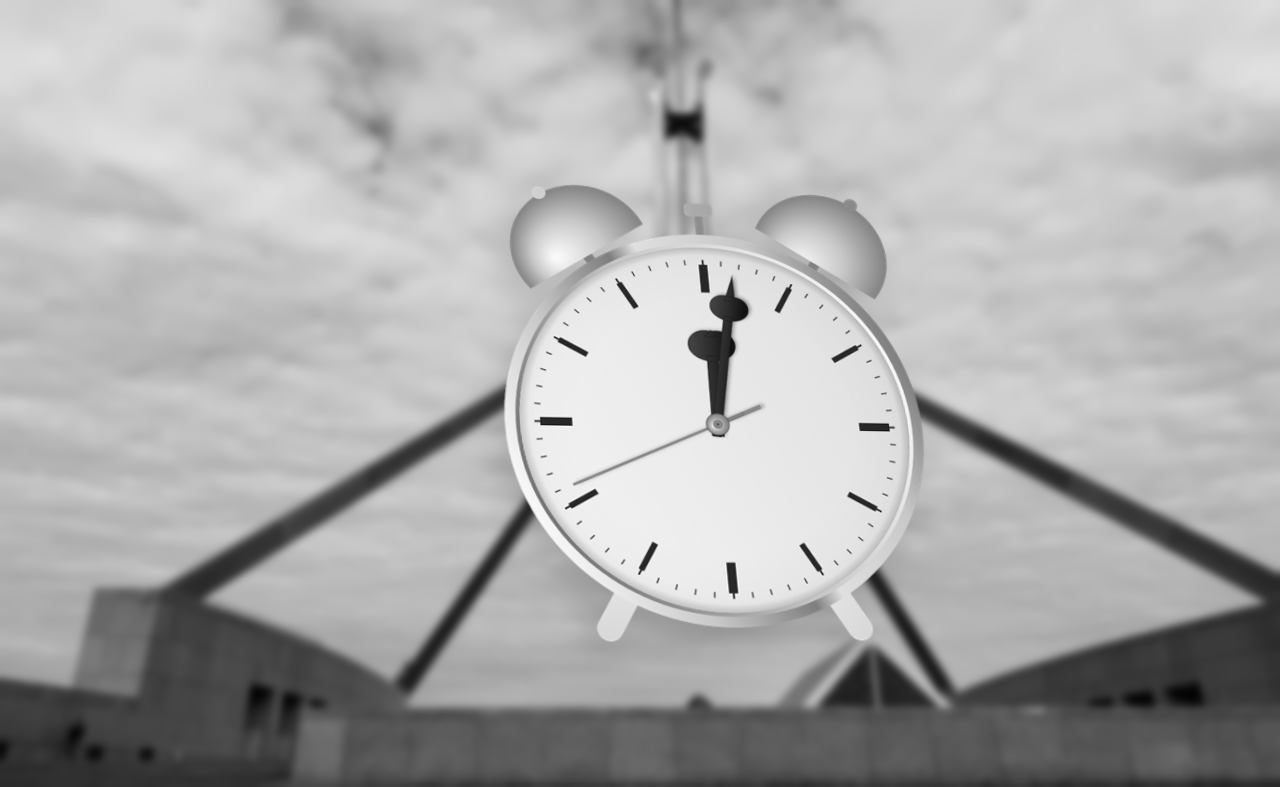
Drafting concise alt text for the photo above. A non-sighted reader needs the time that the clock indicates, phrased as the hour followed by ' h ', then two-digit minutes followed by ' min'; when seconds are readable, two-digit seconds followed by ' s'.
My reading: 12 h 01 min 41 s
